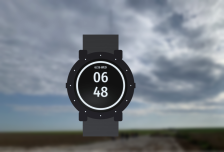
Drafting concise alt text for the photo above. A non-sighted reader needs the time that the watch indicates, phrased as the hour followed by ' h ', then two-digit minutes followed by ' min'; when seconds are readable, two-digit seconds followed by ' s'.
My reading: 6 h 48 min
